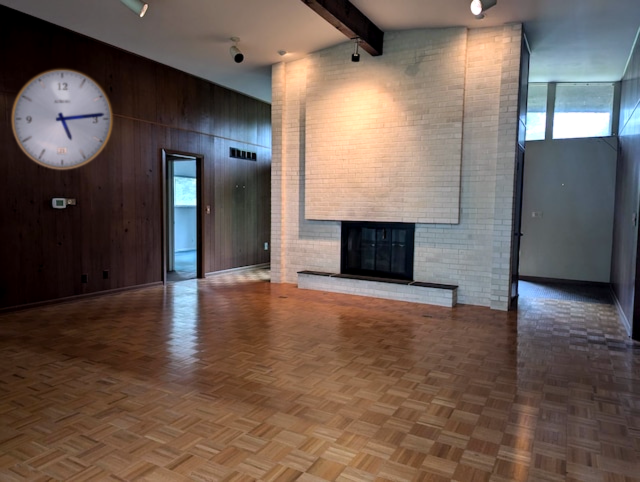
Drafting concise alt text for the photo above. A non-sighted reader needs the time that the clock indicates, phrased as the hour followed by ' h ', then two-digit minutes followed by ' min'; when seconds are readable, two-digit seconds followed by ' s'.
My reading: 5 h 14 min
